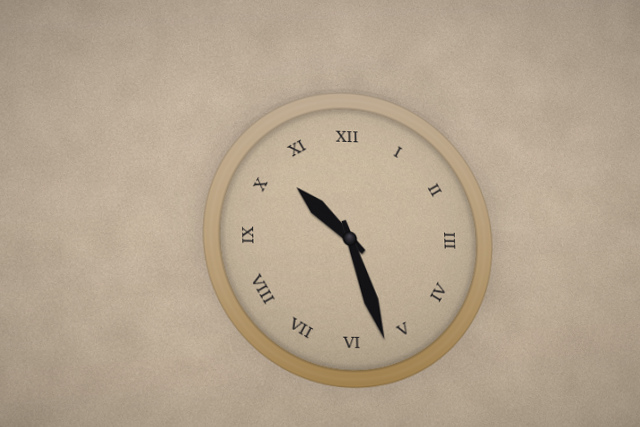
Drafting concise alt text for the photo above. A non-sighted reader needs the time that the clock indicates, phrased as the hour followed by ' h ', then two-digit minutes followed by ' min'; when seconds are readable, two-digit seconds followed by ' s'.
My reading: 10 h 27 min
